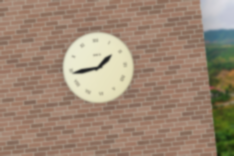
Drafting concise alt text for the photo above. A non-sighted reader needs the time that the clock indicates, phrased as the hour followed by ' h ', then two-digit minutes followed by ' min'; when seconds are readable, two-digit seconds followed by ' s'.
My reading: 1 h 44 min
